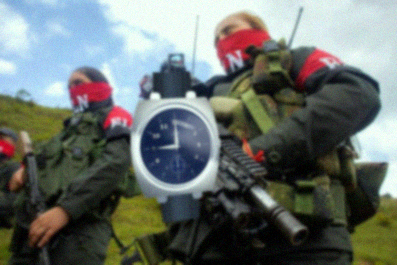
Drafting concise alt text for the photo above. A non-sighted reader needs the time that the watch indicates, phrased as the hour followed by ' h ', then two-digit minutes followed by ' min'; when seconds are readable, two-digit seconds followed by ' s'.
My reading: 9 h 00 min
